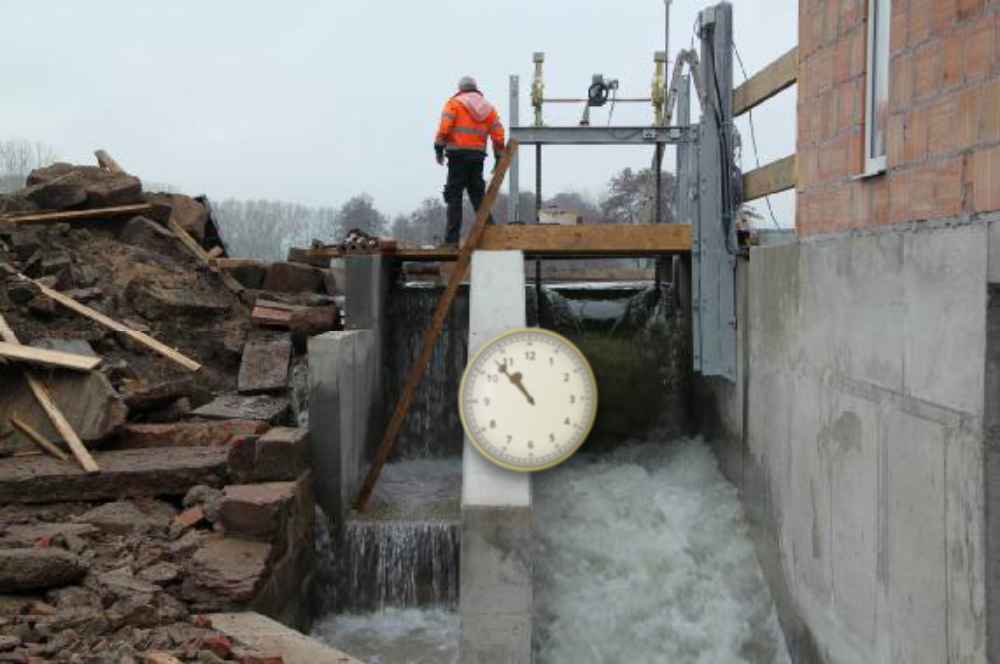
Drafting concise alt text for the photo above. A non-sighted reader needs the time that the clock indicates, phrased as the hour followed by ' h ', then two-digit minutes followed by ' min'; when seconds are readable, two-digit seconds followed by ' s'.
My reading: 10 h 53 min
